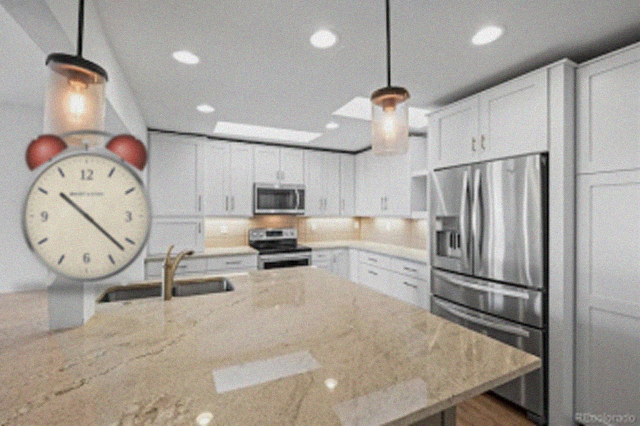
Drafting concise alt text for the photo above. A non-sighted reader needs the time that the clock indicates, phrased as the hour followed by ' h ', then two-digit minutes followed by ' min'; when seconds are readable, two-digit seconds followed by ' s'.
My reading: 10 h 22 min
